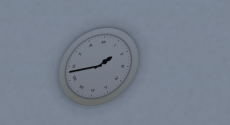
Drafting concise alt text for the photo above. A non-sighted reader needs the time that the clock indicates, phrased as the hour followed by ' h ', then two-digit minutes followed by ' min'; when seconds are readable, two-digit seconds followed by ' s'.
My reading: 1 h 43 min
